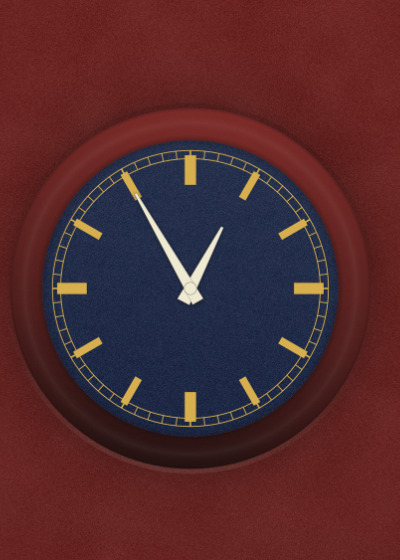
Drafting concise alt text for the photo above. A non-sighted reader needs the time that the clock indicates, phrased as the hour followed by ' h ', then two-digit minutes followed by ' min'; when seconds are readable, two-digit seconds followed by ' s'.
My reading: 12 h 55 min
